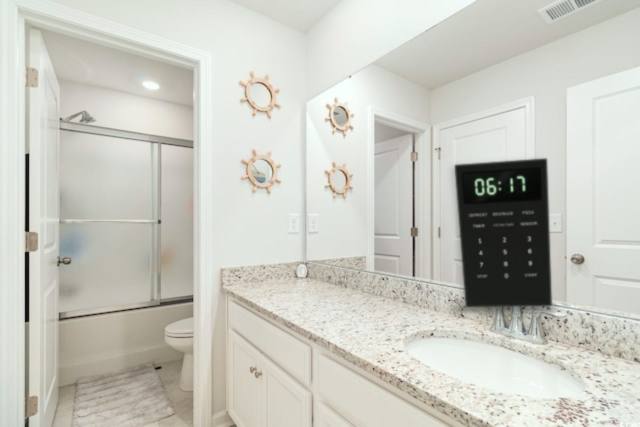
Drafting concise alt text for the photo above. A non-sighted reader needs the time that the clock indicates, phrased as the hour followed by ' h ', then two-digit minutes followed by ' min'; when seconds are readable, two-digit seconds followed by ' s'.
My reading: 6 h 17 min
